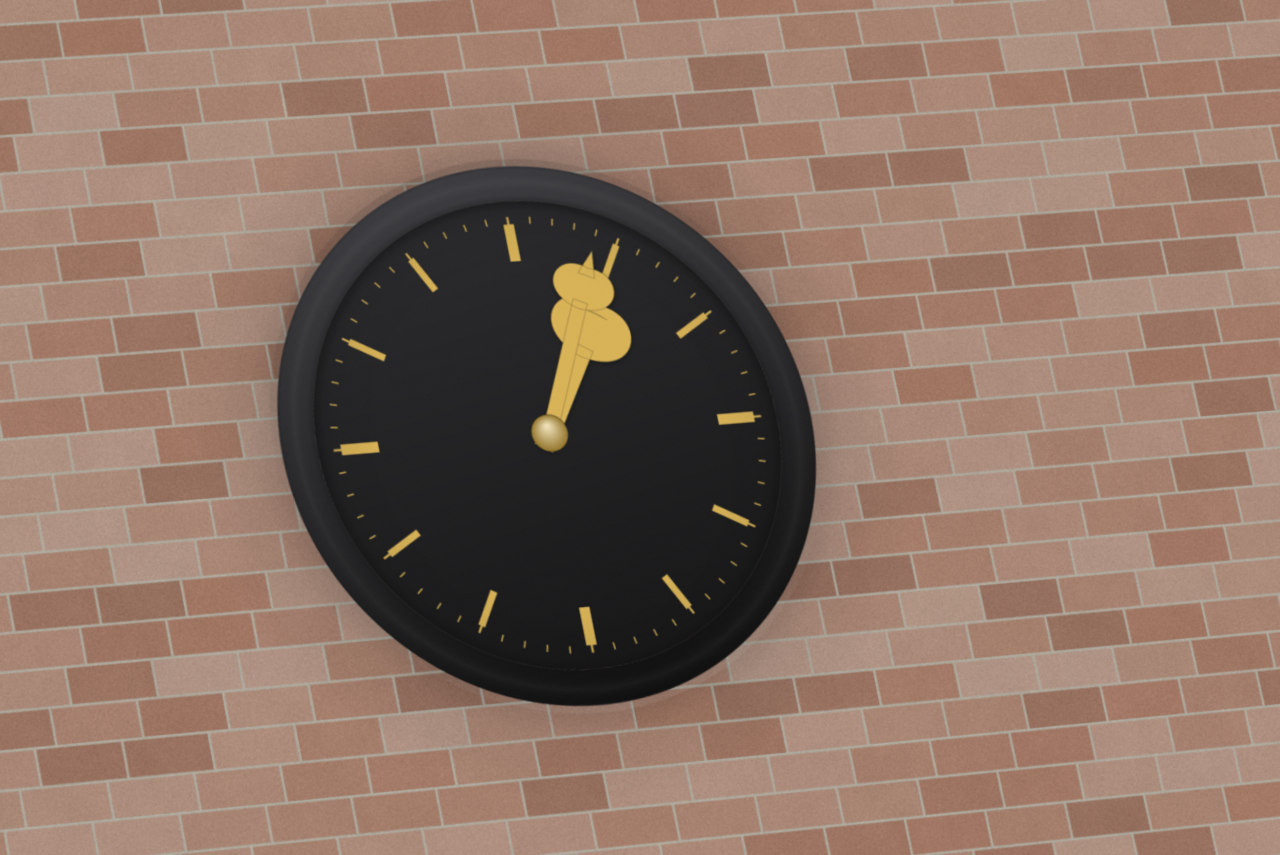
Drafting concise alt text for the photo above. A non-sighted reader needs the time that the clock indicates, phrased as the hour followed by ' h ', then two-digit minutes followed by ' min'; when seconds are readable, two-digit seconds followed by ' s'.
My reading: 1 h 04 min
